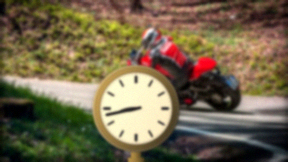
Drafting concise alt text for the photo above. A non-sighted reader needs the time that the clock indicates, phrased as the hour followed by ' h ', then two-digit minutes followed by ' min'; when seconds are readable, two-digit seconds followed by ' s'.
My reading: 8 h 43 min
